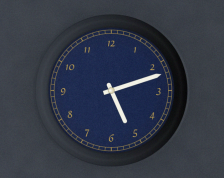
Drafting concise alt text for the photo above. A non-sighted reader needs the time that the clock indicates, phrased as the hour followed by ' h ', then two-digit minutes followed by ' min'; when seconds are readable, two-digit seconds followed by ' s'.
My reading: 5 h 12 min
